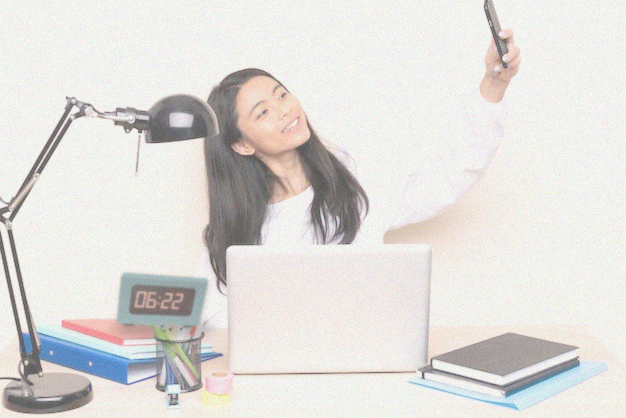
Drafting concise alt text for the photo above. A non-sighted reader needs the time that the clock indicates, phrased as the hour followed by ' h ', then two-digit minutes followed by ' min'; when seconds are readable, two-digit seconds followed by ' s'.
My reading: 6 h 22 min
